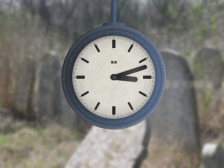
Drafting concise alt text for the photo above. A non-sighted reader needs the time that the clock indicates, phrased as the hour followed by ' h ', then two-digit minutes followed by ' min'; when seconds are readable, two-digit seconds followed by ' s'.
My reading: 3 h 12 min
